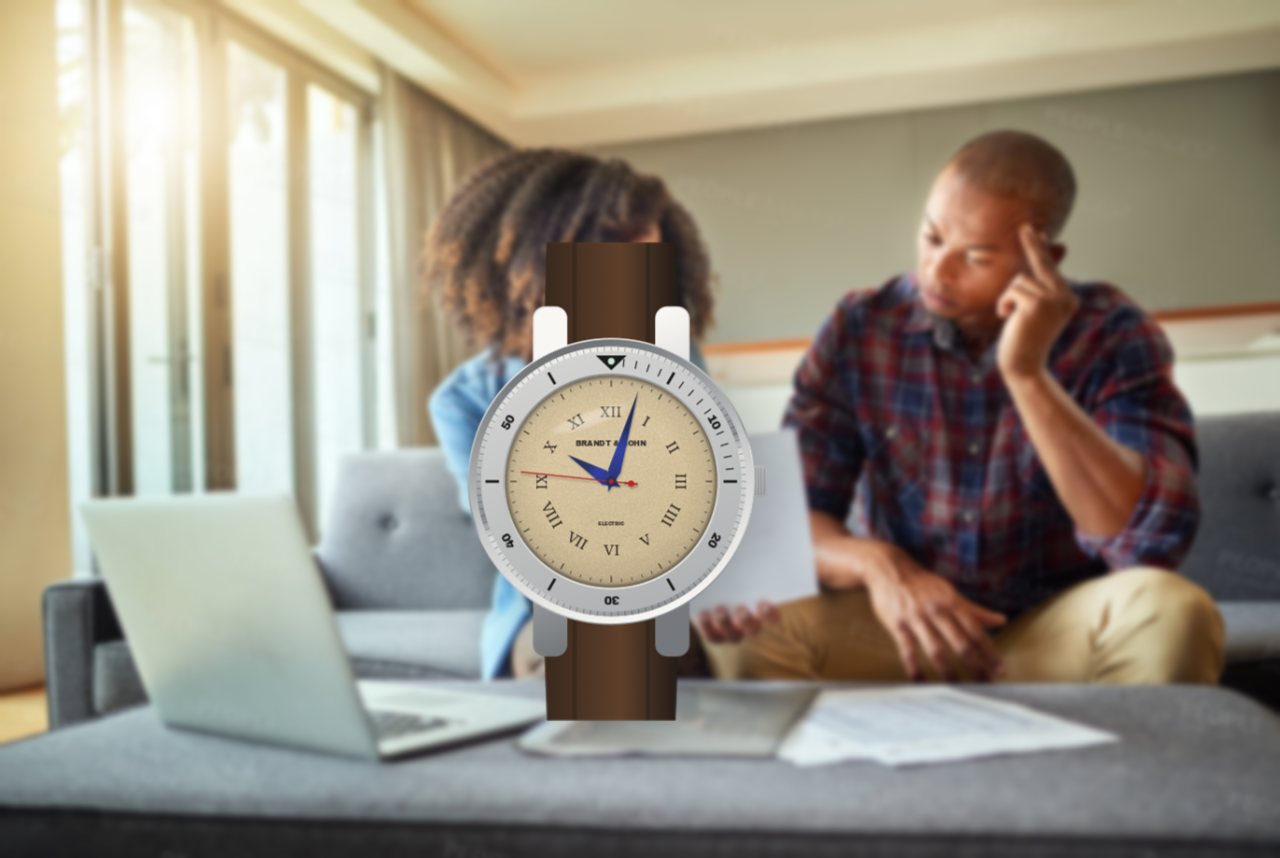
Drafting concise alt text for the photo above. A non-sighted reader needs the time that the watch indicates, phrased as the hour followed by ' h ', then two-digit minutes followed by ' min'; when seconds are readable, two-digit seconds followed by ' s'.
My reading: 10 h 02 min 46 s
